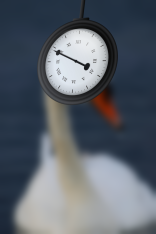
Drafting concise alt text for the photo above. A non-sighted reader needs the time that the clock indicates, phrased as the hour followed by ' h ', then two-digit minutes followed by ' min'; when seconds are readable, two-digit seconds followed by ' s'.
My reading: 3 h 49 min
